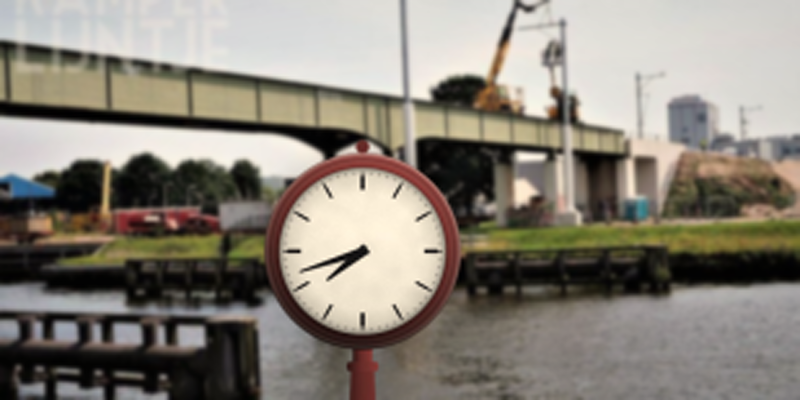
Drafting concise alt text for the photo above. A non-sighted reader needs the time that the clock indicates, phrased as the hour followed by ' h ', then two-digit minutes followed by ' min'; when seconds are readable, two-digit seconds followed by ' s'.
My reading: 7 h 42 min
